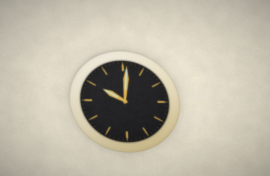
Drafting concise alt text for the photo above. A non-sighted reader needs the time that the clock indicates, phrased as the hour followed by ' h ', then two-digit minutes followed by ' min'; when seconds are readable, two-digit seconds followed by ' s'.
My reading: 10 h 01 min
